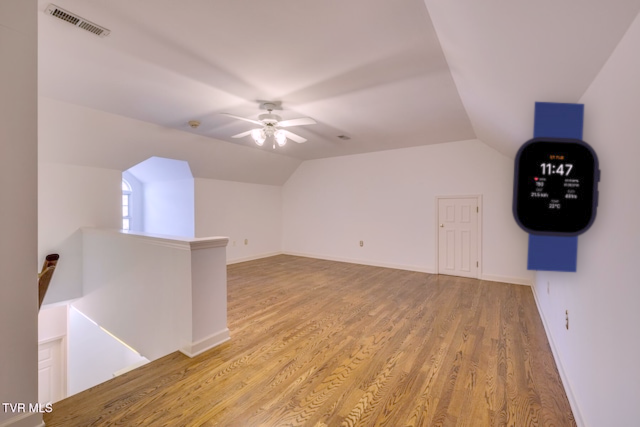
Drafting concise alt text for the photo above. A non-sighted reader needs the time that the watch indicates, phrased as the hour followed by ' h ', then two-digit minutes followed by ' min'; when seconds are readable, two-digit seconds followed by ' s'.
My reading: 11 h 47 min
